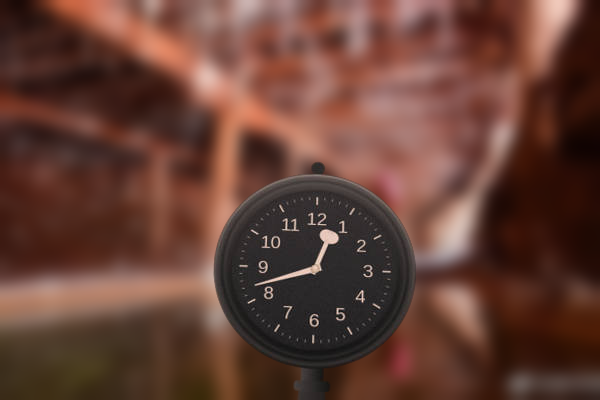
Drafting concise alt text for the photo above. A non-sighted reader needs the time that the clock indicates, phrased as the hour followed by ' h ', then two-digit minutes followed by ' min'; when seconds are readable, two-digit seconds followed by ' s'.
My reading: 12 h 42 min
